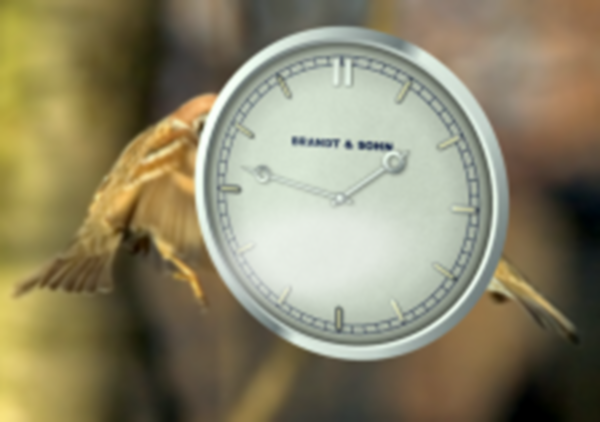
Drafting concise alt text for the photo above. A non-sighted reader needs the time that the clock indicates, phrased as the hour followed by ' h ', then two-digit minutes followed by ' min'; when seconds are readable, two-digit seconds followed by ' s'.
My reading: 1 h 47 min
